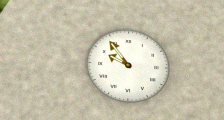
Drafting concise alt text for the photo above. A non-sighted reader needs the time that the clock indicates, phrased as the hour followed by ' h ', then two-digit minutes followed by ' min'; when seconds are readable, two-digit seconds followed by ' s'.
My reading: 9 h 54 min
